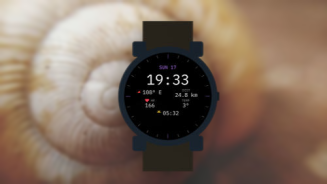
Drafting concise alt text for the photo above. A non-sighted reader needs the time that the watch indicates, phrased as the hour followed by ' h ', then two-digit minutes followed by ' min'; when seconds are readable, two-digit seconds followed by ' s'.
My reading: 19 h 33 min
